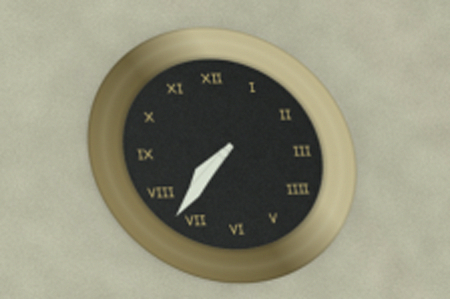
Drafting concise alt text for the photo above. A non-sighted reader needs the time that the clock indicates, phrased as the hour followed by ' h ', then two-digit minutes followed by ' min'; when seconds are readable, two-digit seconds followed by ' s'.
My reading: 7 h 37 min
